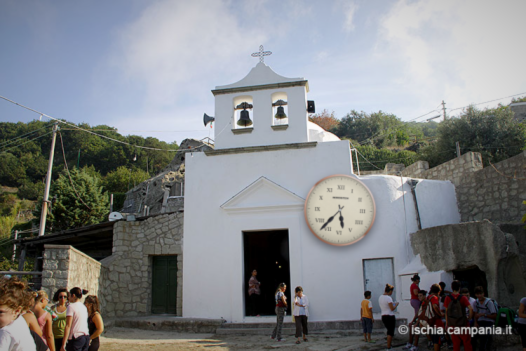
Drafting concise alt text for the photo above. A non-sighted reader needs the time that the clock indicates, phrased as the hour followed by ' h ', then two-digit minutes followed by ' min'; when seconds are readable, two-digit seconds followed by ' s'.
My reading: 5 h 37 min
